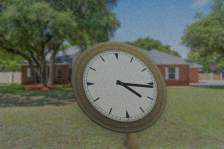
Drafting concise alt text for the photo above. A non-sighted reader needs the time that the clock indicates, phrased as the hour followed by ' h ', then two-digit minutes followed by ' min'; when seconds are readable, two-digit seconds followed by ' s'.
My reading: 4 h 16 min
